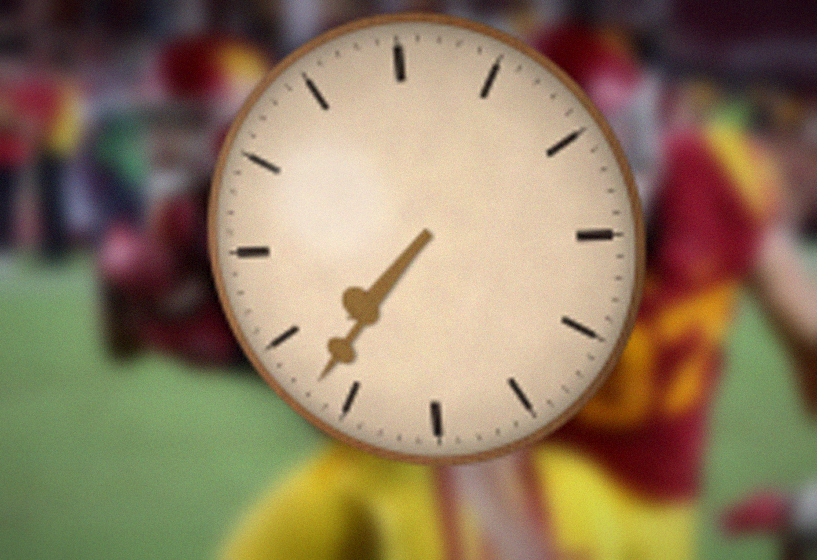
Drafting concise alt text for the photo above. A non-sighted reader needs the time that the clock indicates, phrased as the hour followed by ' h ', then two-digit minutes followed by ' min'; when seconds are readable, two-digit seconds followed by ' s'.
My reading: 7 h 37 min
